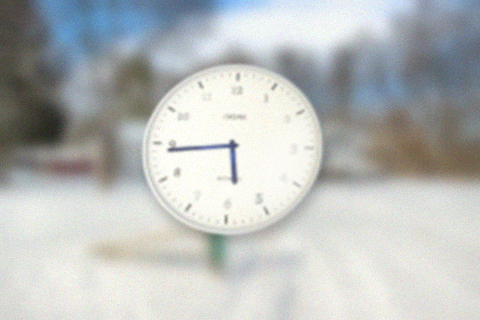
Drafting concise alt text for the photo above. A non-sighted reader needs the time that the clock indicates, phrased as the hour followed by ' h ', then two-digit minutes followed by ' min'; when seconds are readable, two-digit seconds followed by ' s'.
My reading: 5 h 44 min
